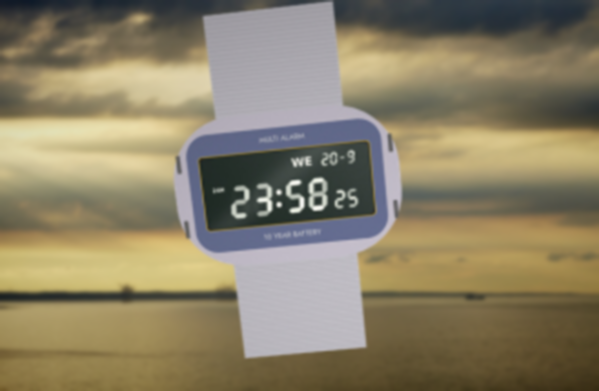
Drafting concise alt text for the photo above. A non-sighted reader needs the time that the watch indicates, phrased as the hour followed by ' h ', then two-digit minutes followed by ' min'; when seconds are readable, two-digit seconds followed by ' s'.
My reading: 23 h 58 min 25 s
